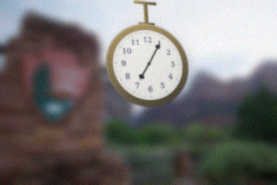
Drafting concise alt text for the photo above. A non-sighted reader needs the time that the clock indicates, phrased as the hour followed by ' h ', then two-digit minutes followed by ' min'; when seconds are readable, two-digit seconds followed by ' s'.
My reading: 7 h 05 min
